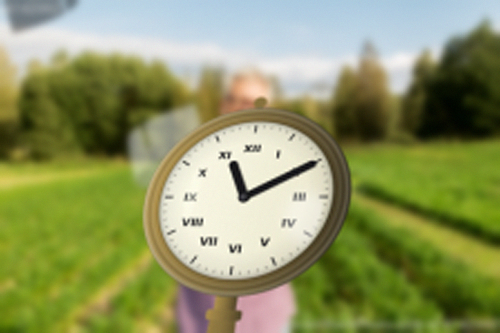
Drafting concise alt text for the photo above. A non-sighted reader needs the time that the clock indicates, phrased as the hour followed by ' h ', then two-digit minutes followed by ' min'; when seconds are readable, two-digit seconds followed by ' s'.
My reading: 11 h 10 min
